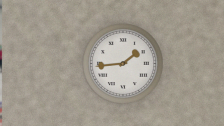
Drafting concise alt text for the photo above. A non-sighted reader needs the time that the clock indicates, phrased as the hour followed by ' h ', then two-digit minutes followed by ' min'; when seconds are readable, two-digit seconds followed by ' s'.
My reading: 1 h 44 min
